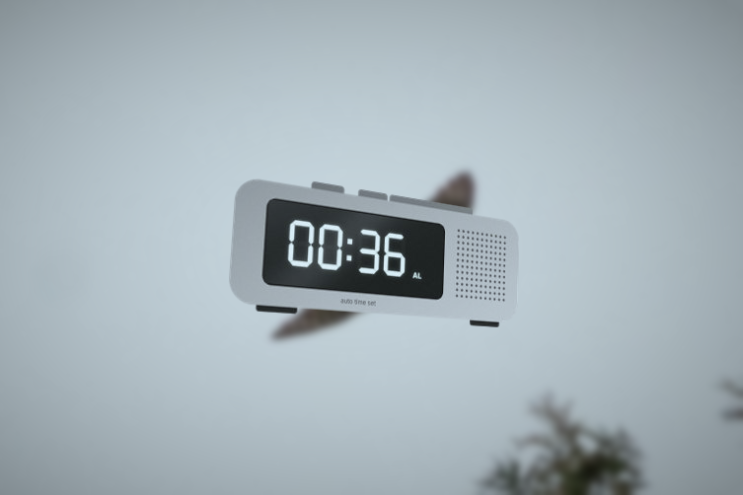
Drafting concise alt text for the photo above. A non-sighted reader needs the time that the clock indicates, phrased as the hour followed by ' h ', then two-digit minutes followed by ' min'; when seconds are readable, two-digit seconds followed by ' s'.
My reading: 0 h 36 min
